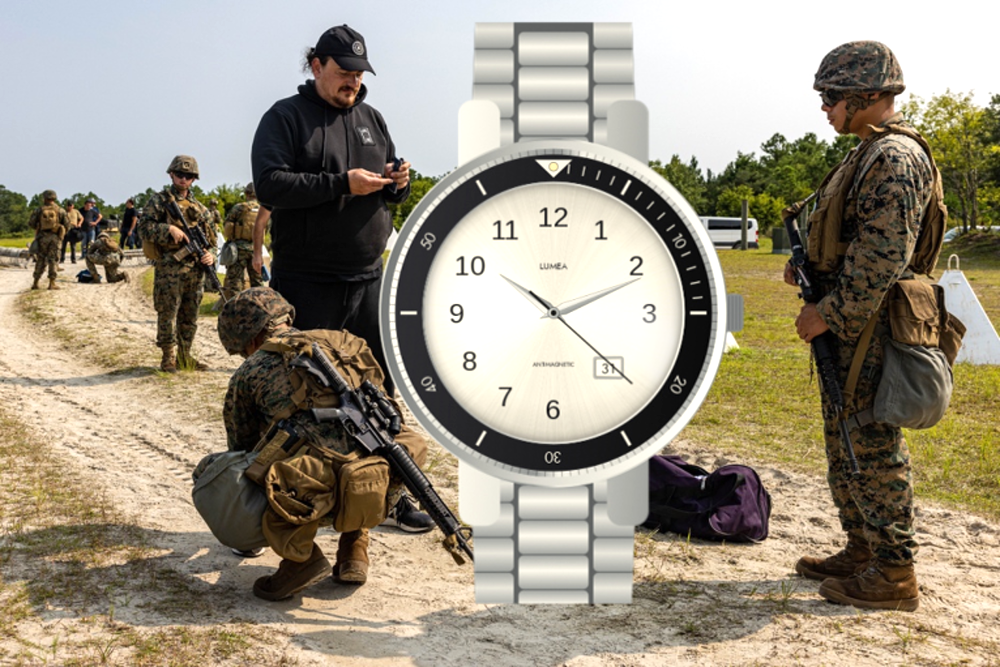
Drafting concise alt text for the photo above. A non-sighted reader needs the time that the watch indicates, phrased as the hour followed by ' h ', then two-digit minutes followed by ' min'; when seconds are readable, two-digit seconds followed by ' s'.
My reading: 10 h 11 min 22 s
